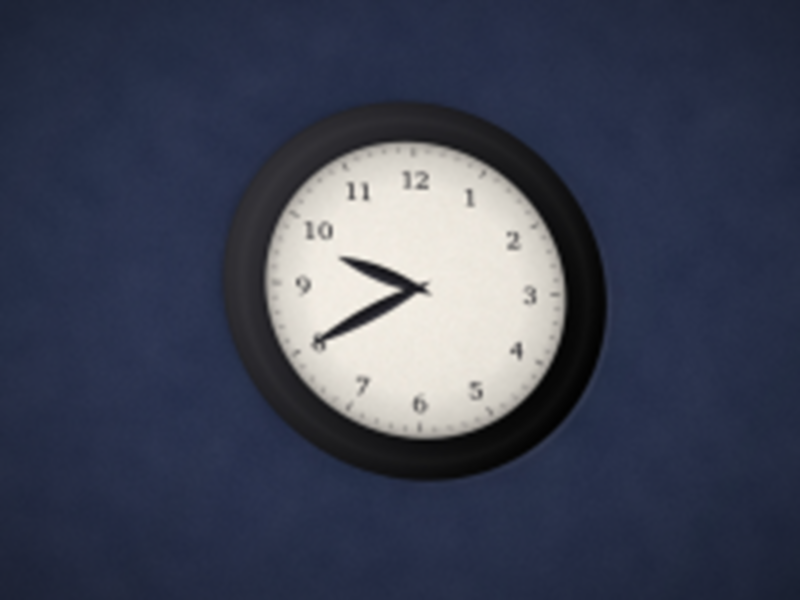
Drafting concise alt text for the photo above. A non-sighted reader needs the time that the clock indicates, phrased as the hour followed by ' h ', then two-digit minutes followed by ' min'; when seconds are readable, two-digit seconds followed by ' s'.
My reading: 9 h 40 min
